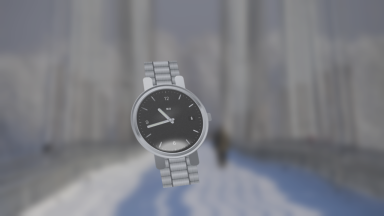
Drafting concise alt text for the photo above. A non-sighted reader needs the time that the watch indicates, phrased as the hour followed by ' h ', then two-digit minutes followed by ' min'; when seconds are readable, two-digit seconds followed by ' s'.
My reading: 10 h 43 min
